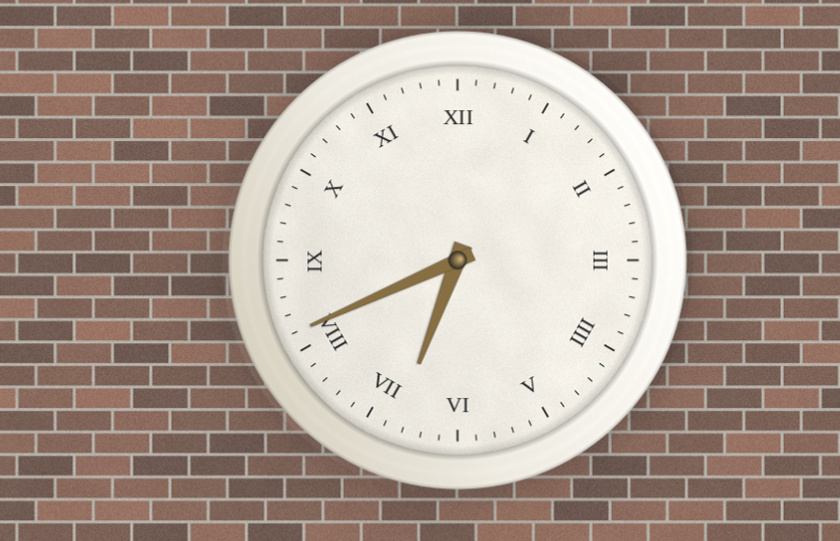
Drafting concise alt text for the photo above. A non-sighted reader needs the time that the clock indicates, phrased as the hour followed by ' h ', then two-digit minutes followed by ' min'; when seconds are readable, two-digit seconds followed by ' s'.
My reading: 6 h 41 min
